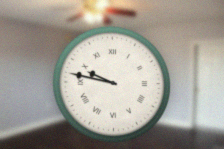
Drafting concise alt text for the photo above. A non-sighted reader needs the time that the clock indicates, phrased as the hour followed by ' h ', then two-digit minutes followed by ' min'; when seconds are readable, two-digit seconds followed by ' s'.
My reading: 9 h 47 min
